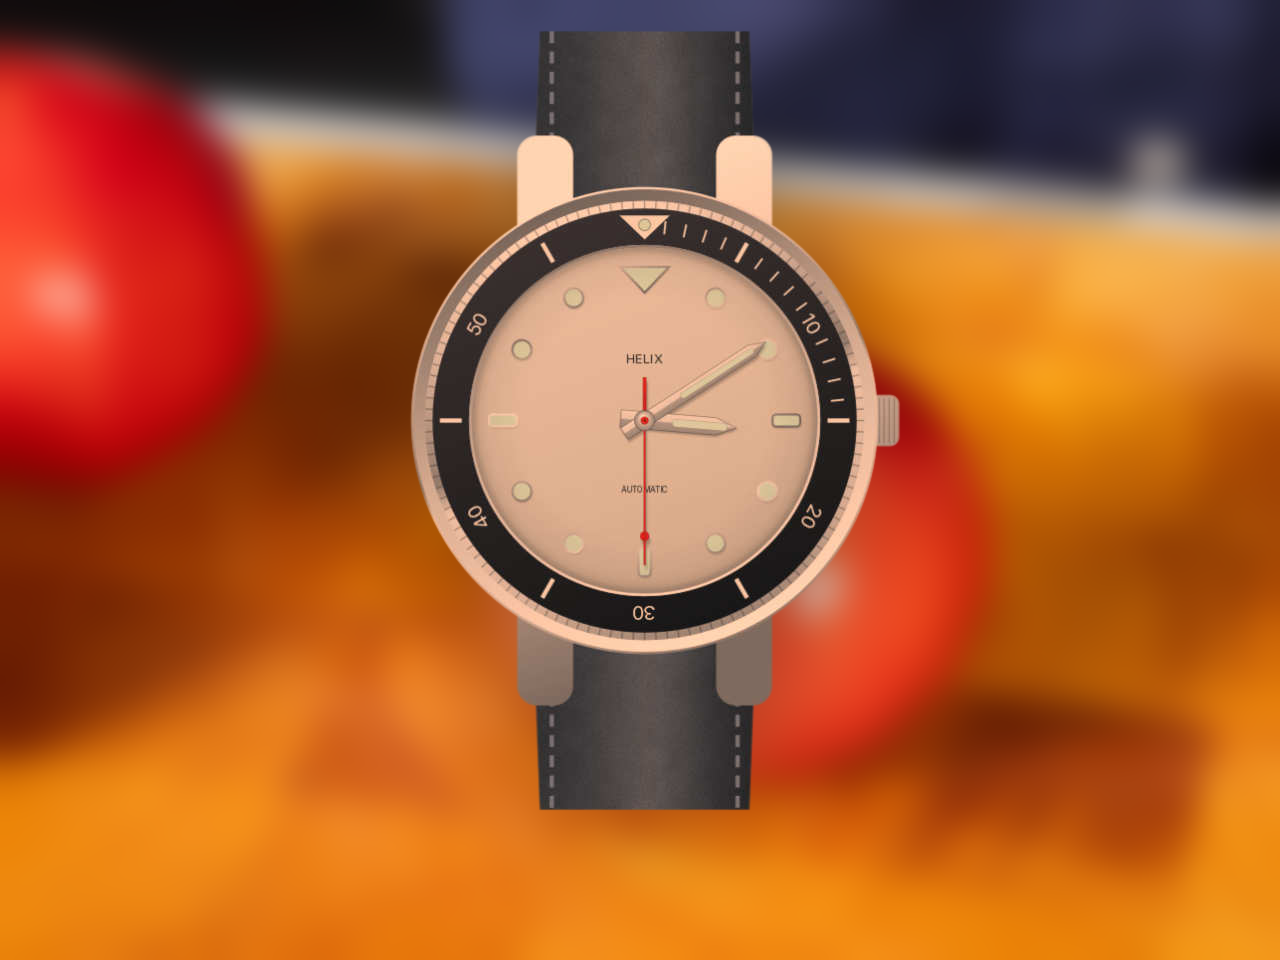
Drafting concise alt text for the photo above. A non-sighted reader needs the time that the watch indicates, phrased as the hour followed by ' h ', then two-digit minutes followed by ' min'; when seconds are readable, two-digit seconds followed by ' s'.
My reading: 3 h 09 min 30 s
